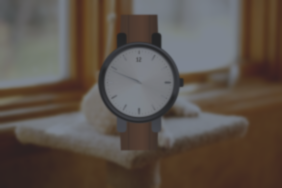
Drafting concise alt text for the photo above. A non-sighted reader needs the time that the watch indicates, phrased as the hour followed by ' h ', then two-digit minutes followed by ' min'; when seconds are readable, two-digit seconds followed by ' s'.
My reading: 9 h 49 min
